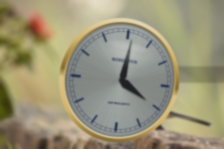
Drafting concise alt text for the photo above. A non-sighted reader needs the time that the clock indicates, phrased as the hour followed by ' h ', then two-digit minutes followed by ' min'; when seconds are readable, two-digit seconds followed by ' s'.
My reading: 4 h 01 min
